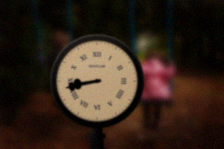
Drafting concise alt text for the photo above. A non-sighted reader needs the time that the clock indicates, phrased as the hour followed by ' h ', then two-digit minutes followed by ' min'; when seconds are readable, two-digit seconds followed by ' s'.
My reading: 8 h 43 min
